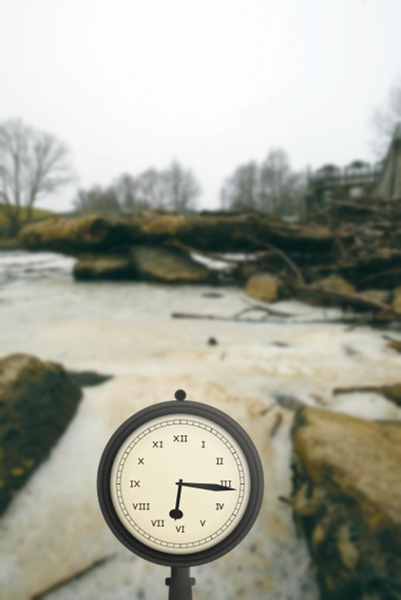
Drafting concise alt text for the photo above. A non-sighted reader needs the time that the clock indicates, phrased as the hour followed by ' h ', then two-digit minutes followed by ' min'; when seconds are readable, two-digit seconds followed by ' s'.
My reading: 6 h 16 min
